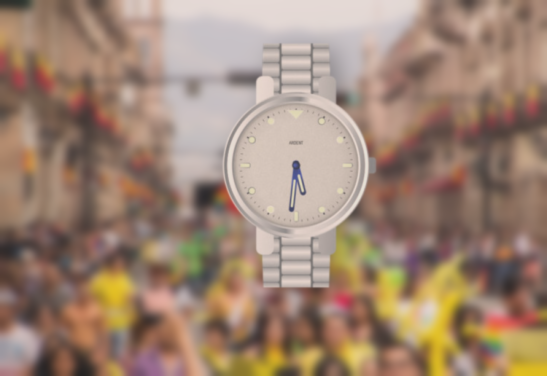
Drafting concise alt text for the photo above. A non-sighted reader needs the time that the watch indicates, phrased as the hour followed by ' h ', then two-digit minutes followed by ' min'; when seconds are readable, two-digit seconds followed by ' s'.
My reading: 5 h 31 min
